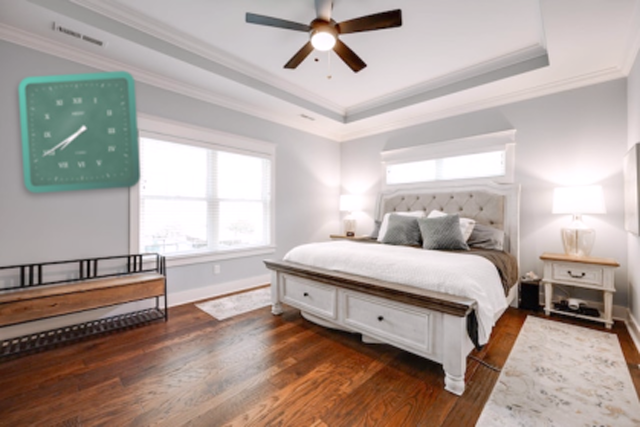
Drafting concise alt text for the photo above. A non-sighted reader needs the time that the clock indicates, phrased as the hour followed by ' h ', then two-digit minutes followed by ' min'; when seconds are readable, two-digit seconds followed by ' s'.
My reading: 7 h 40 min
